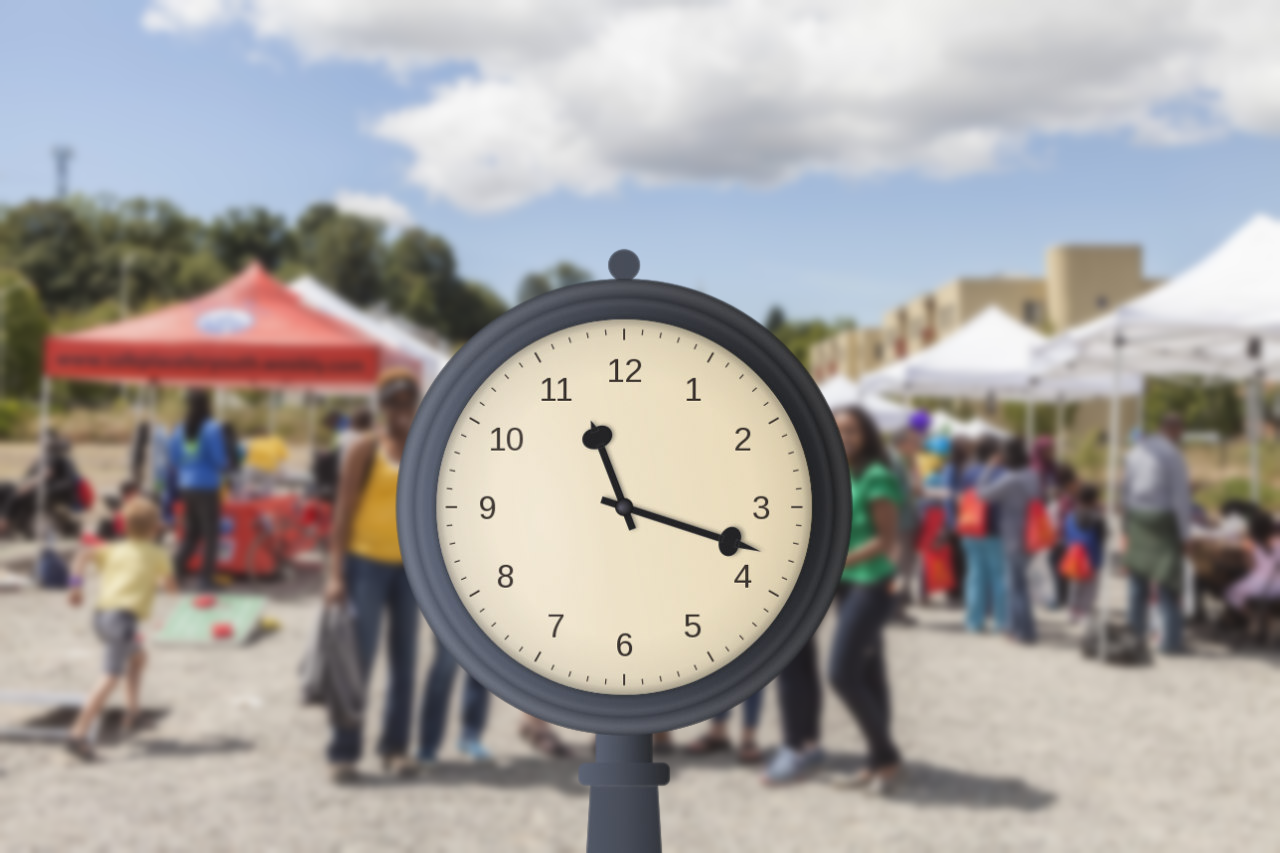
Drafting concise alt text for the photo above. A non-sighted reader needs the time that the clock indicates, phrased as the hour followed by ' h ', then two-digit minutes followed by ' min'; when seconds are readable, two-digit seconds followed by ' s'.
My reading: 11 h 18 min
